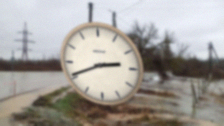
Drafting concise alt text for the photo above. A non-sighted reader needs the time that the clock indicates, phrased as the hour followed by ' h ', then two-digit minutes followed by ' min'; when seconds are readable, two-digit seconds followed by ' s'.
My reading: 2 h 41 min
